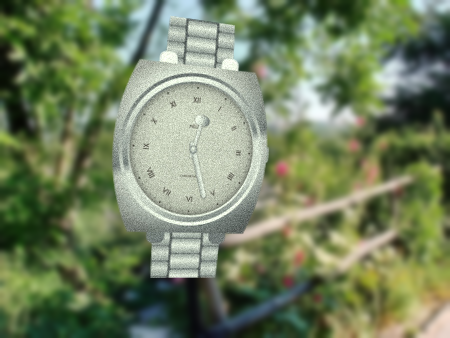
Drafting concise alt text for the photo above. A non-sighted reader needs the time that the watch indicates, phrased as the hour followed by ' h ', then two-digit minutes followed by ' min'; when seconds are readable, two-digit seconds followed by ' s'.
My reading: 12 h 27 min
